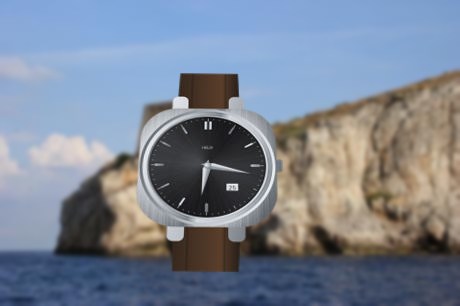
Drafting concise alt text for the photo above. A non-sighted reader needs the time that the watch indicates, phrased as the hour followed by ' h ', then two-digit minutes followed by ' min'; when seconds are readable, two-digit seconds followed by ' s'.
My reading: 6 h 17 min
